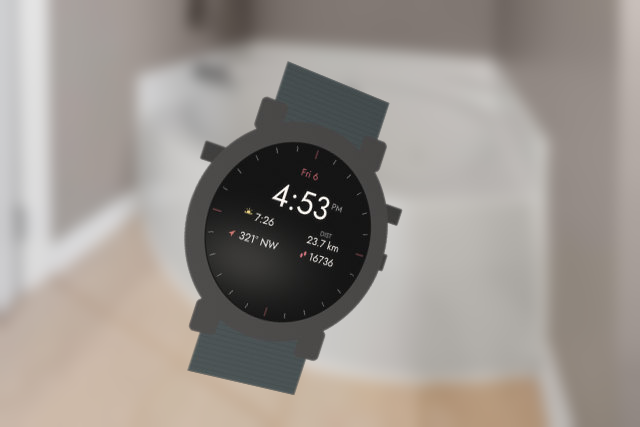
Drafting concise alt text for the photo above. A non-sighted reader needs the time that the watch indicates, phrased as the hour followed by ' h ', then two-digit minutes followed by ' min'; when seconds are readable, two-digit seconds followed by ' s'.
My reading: 4 h 53 min
